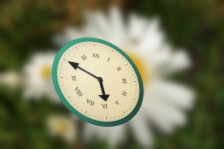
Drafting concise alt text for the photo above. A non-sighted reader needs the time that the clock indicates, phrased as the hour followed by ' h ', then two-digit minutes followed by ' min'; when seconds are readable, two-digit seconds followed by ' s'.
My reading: 5 h 50 min
